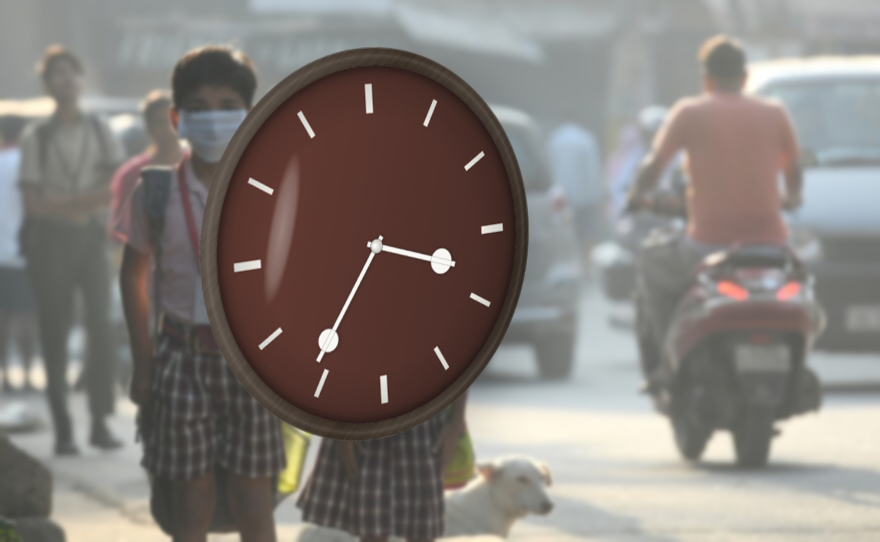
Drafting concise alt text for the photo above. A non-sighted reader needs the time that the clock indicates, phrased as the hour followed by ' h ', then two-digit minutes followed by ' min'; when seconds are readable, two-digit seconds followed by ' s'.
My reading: 3 h 36 min
